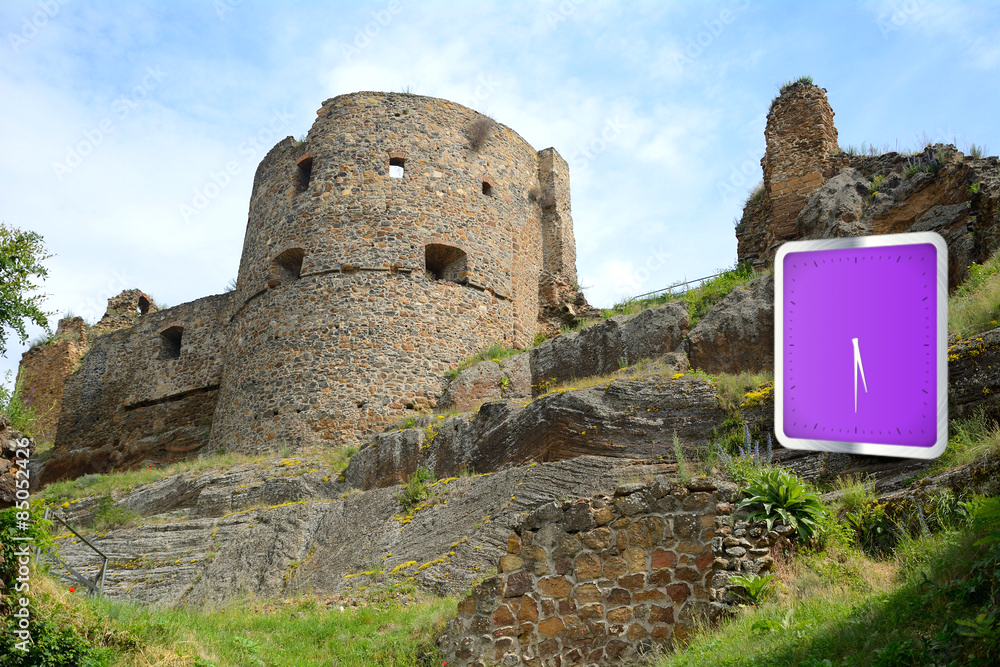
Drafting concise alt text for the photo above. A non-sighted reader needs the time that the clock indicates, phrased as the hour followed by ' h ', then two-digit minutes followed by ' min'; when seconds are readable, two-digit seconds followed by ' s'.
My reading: 5 h 30 min
